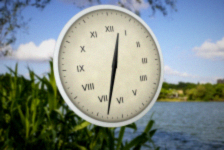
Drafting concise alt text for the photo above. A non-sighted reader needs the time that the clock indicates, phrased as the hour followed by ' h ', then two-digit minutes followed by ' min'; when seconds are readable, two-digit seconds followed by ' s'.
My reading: 12 h 33 min
